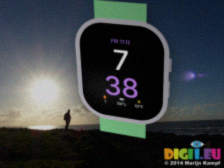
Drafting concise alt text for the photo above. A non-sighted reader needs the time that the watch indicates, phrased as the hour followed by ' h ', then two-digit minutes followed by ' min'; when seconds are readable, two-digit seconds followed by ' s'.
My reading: 7 h 38 min
